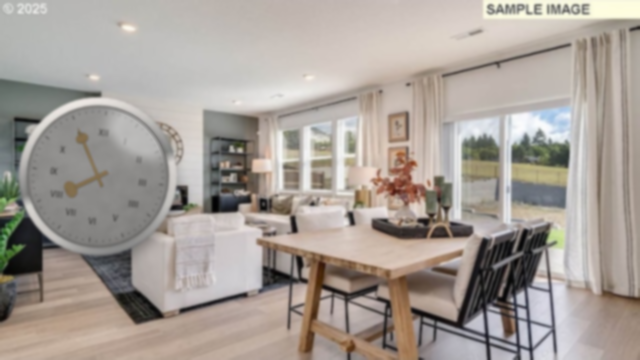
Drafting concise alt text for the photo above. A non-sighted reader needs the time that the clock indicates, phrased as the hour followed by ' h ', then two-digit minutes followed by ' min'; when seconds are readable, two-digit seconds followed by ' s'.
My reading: 7 h 55 min
